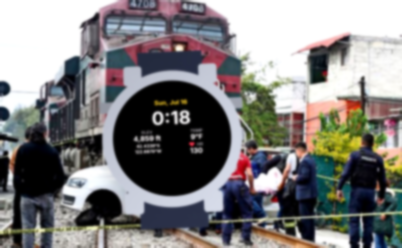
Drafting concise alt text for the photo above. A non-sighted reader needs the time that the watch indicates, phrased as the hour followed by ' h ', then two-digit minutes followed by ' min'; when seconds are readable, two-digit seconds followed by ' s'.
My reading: 0 h 18 min
